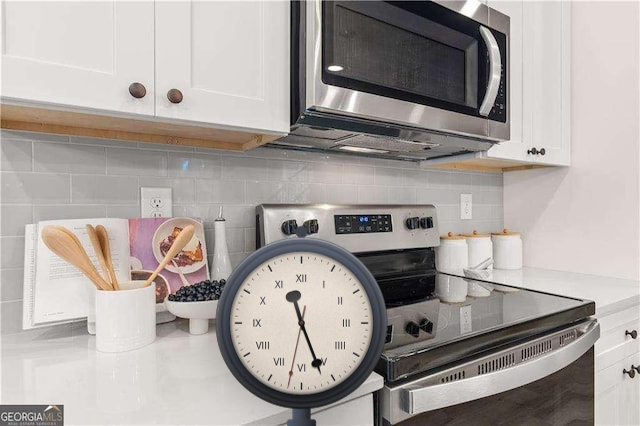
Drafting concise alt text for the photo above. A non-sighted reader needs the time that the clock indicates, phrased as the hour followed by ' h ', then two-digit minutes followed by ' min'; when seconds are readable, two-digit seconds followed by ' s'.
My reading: 11 h 26 min 32 s
